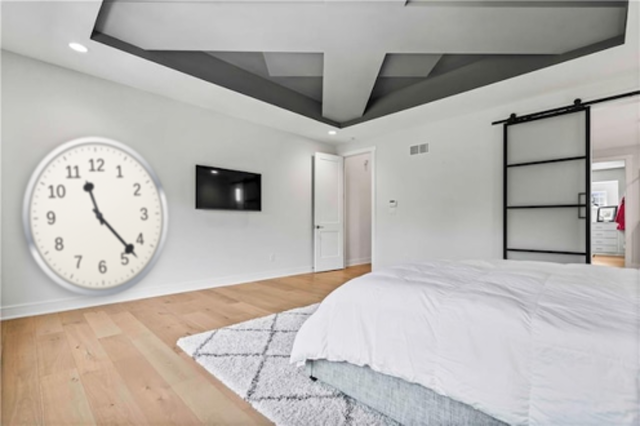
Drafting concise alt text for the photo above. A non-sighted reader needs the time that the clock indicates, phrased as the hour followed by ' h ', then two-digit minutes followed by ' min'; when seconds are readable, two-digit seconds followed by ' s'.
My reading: 11 h 23 min
